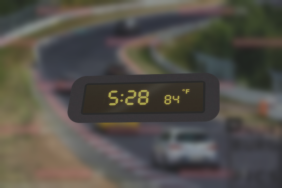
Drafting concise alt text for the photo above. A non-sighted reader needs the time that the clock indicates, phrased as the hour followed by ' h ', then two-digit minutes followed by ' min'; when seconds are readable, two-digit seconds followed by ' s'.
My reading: 5 h 28 min
